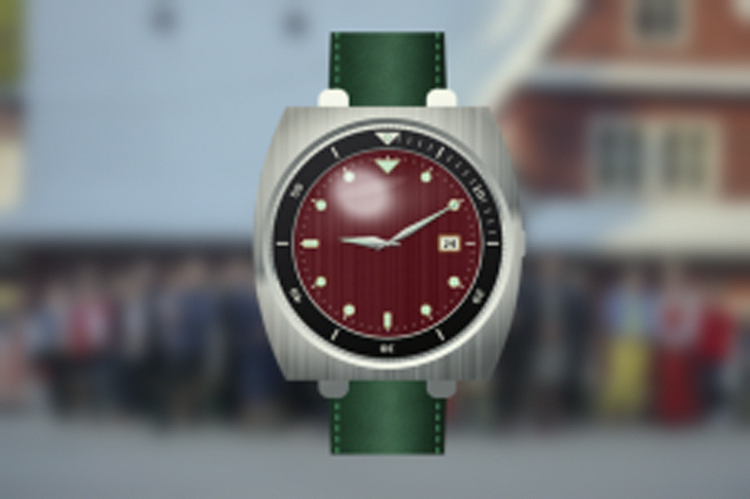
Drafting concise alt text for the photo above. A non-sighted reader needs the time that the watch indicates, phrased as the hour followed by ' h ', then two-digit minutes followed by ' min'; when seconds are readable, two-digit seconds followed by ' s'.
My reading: 9 h 10 min
